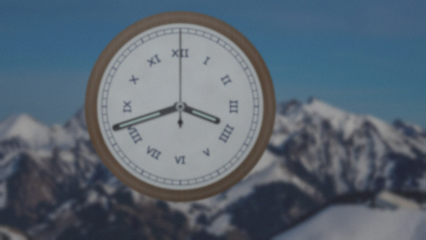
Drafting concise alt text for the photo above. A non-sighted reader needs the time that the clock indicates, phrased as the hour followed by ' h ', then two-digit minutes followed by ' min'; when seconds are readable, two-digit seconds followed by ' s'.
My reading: 3 h 42 min 00 s
